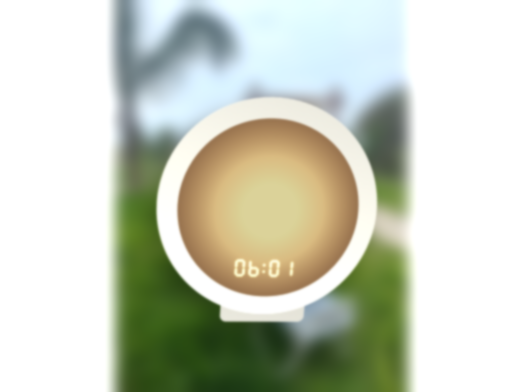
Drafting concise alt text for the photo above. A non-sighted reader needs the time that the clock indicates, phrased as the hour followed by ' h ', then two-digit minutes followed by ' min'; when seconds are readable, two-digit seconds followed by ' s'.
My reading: 6 h 01 min
